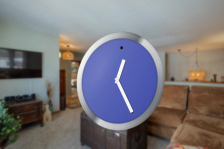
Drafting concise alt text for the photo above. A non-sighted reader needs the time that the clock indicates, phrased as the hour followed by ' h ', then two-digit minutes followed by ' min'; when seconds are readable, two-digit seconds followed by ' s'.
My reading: 12 h 24 min
